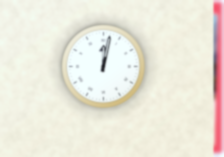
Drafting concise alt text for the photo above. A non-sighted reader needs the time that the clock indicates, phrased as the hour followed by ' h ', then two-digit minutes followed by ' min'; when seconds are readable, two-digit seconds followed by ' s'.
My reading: 12 h 02 min
